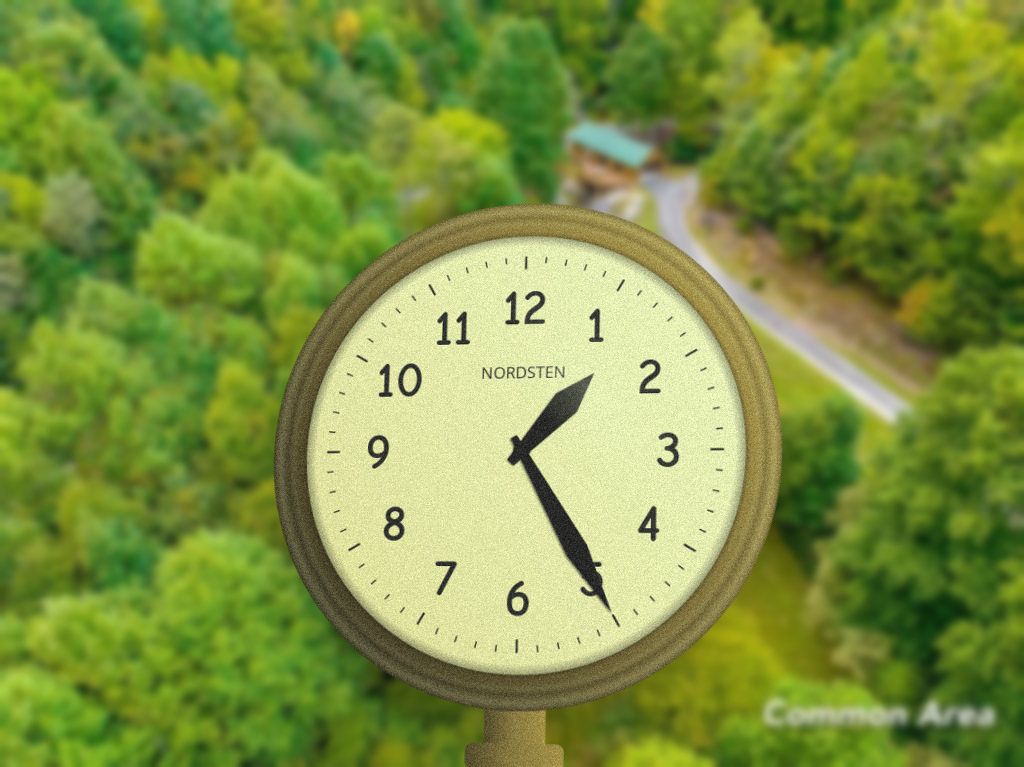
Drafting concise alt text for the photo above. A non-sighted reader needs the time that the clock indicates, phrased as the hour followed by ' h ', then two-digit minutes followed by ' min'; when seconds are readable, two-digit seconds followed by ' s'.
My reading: 1 h 25 min
